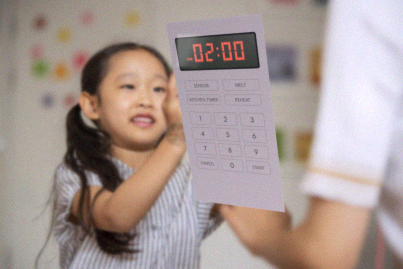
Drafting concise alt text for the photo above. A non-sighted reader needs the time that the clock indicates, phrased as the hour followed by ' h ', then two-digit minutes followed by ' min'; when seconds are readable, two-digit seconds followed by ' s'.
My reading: 2 h 00 min
